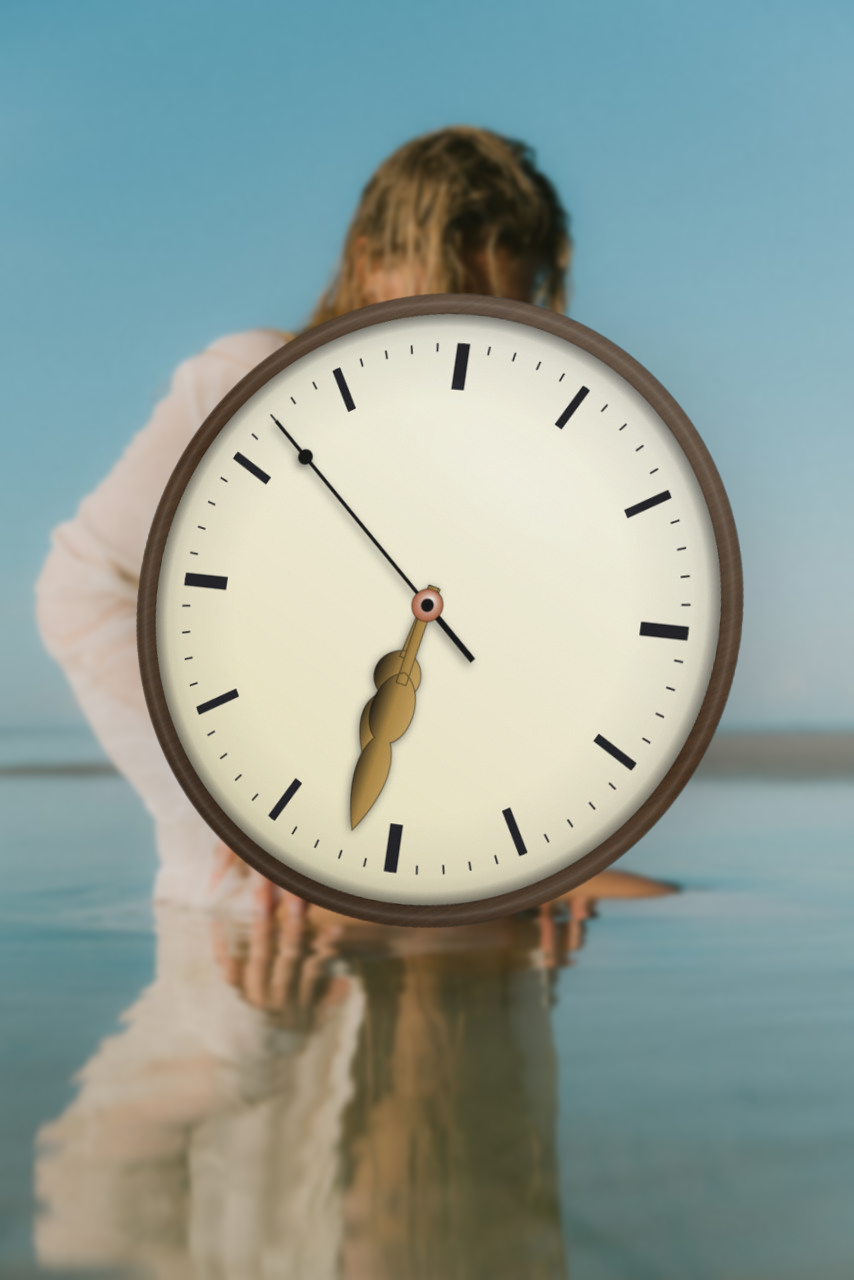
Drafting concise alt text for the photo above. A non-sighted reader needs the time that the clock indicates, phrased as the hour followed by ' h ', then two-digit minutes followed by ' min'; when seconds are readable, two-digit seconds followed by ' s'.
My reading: 6 h 31 min 52 s
